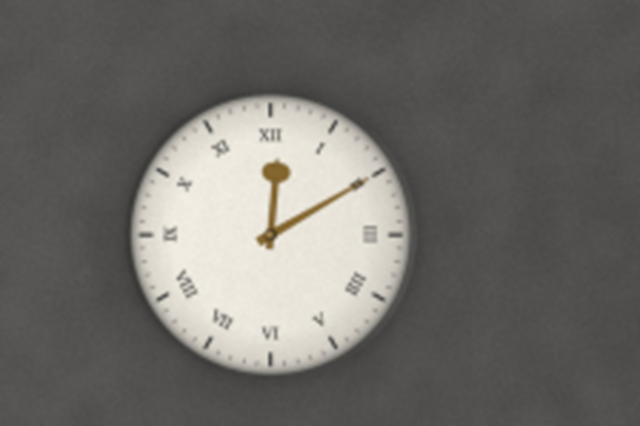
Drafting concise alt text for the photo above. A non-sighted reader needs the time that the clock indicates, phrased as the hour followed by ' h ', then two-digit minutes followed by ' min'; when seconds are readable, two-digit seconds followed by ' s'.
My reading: 12 h 10 min
